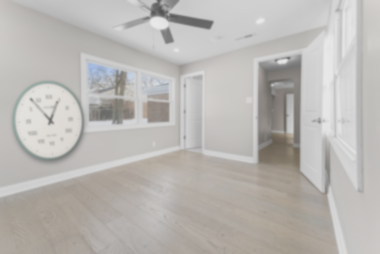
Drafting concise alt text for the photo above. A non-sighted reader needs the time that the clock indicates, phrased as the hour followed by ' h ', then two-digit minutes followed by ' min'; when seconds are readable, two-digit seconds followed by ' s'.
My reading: 12 h 53 min
